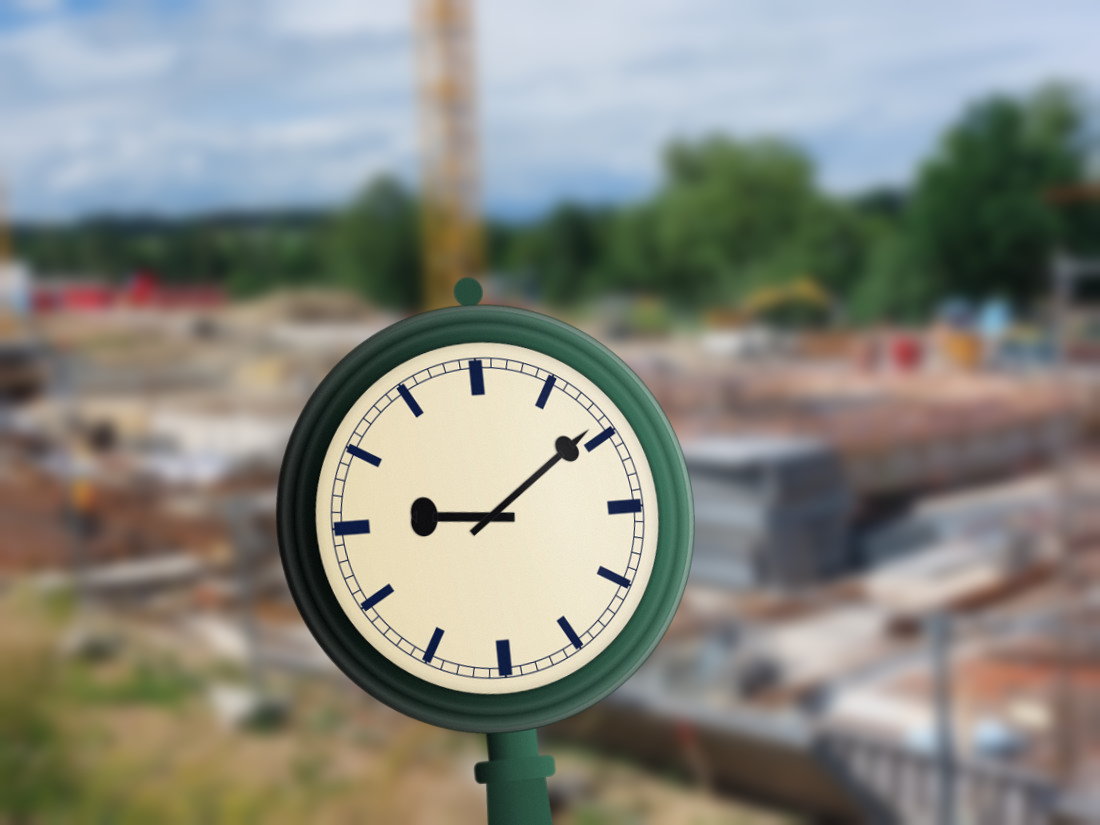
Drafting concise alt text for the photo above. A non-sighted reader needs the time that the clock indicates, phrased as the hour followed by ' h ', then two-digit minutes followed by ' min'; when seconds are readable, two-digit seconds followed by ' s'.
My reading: 9 h 09 min
